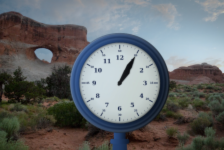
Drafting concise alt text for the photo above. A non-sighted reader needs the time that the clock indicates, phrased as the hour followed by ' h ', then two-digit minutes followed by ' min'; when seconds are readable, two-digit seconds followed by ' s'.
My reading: 1 h 05 min
